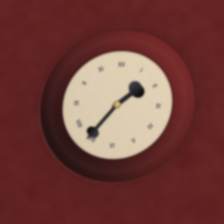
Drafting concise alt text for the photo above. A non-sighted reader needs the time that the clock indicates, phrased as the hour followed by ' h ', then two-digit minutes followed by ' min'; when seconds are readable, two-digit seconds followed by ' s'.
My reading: 1 h 36 min
